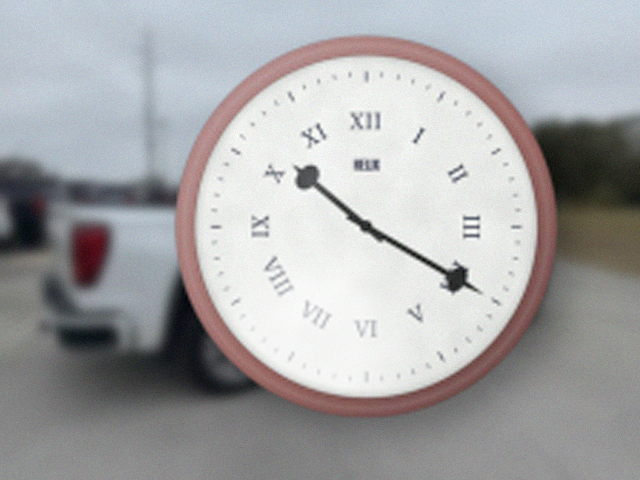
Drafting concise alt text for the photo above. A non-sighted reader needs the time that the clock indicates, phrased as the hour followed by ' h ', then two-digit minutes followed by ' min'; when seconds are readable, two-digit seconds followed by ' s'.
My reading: 10 h 20 min
